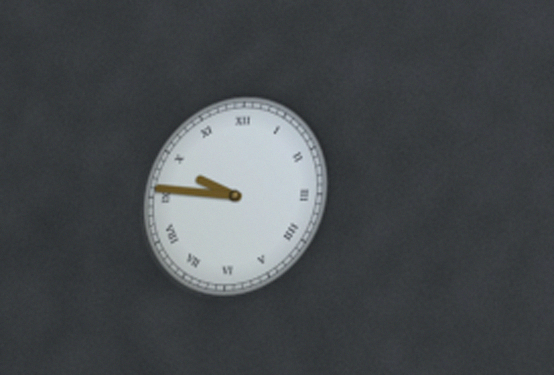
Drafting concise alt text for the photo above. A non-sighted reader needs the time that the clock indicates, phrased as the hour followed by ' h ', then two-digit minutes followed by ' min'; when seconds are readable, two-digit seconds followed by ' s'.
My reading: 9 h 46 min
